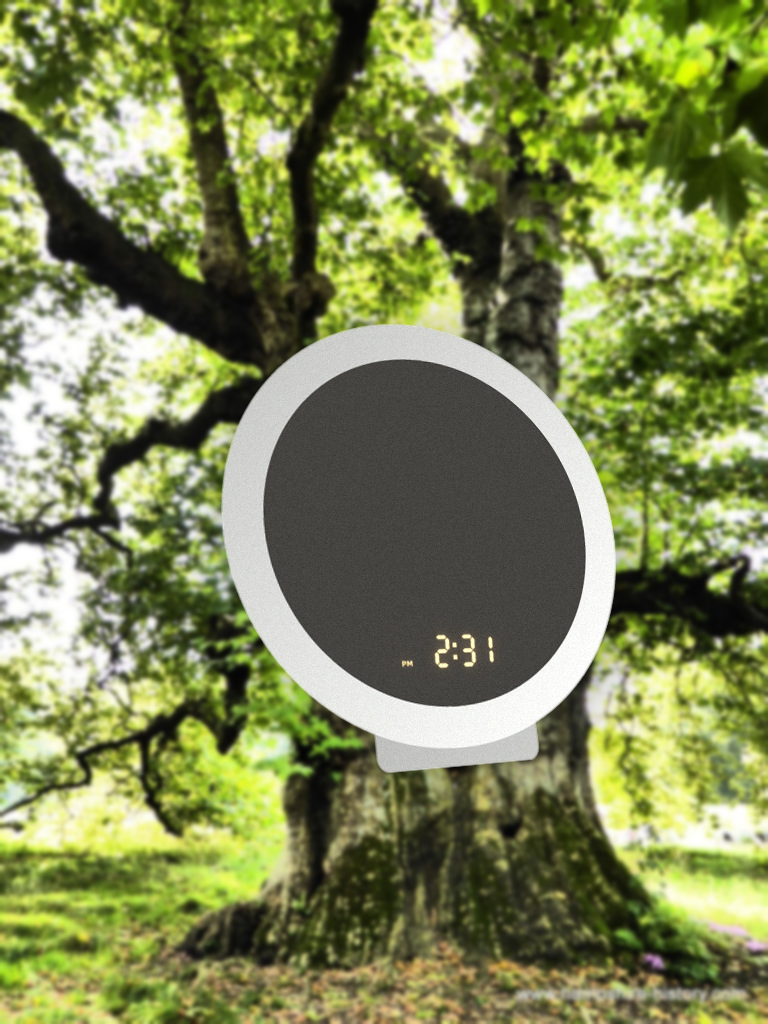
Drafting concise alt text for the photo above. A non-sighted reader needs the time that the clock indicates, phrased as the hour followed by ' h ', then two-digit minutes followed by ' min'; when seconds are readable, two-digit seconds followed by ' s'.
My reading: 2 h 31 min
